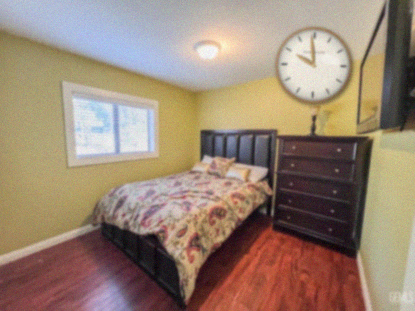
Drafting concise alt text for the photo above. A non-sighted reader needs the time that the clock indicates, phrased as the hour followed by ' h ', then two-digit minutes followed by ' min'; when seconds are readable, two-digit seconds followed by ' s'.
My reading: 9 h 59 min
